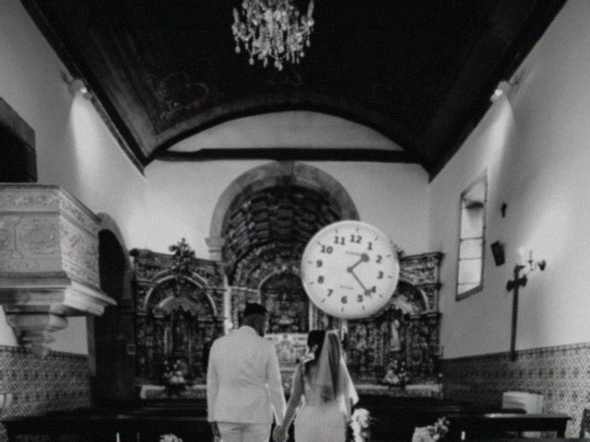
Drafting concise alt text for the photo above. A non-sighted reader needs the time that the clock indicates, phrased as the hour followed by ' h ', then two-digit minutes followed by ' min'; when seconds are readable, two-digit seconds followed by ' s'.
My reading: 1 h 22 min
